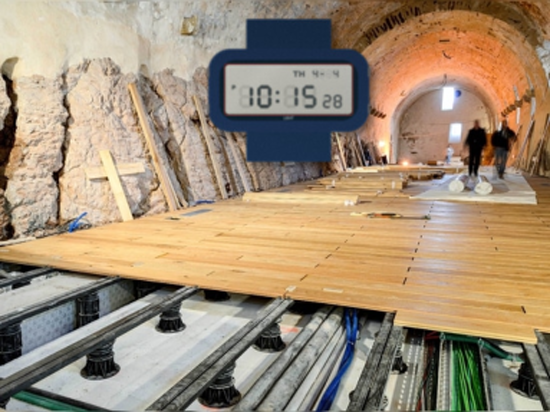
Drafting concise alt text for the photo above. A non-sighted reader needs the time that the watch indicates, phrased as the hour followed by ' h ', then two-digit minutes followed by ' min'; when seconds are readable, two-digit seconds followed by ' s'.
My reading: 10 h 15 min 28 s
